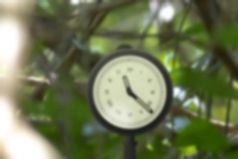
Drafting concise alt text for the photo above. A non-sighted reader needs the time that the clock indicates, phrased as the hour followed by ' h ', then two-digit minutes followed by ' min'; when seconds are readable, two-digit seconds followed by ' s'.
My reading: 11 h 22 min
